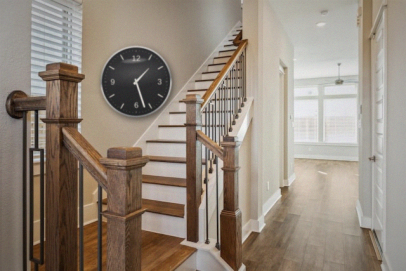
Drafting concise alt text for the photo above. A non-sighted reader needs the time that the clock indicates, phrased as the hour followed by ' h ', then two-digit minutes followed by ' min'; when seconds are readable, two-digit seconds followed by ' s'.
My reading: 1 h 27 min
